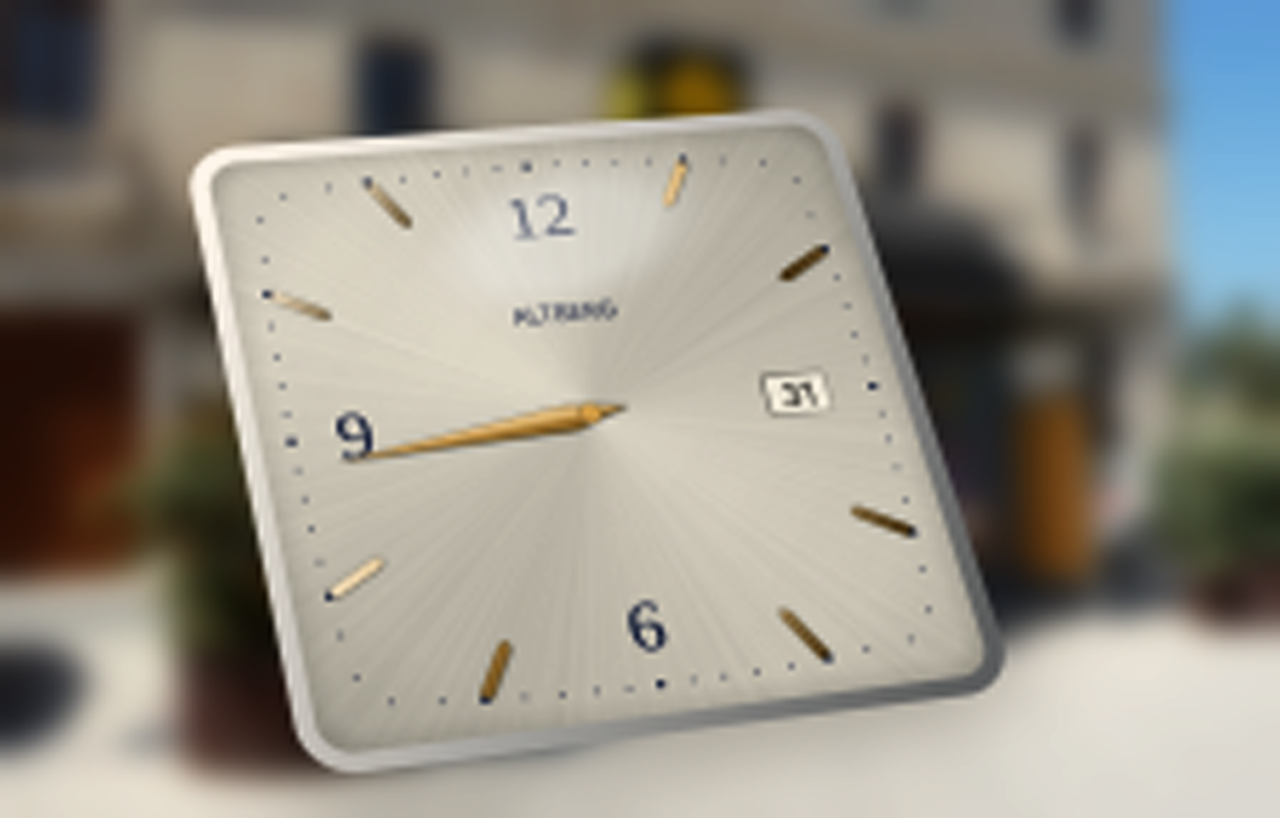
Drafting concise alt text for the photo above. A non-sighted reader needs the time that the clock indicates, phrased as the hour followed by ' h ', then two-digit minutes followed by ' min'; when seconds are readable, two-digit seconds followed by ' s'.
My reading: 8 h 44 min
